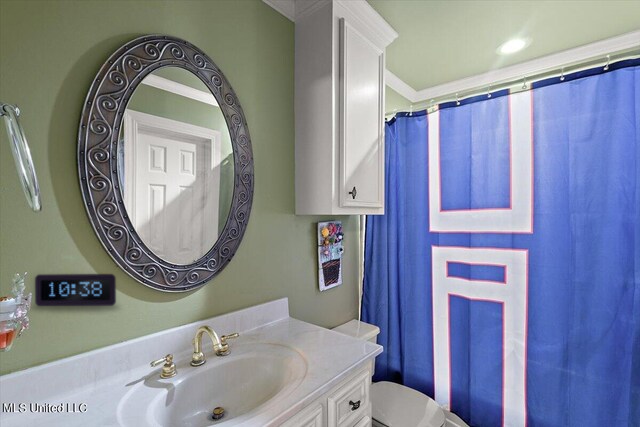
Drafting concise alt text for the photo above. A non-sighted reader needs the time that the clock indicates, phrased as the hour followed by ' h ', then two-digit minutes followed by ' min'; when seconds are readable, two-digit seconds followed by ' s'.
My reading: 10 h 38 min
